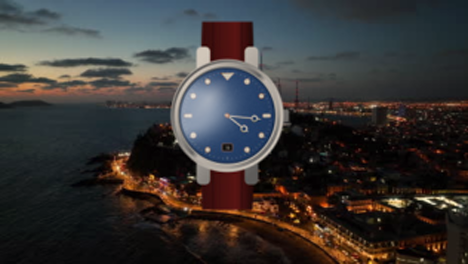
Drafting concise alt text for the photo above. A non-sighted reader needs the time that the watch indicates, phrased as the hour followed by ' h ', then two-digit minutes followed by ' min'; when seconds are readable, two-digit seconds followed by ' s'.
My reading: 4 h 16 min
